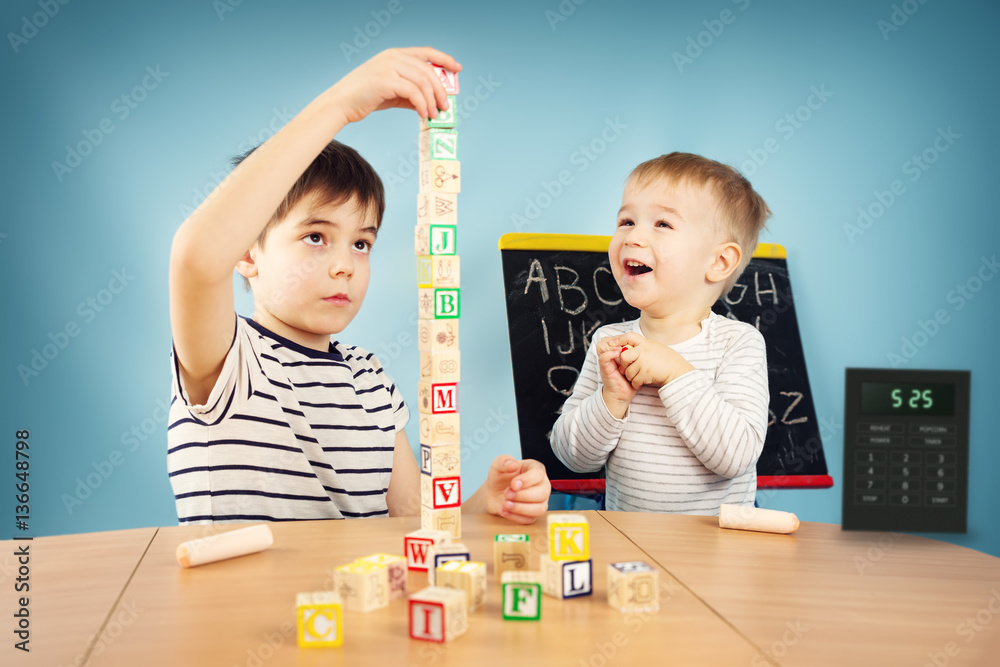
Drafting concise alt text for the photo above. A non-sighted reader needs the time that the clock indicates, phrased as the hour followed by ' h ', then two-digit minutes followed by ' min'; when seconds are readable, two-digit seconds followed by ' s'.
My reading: 5 h 25 min
